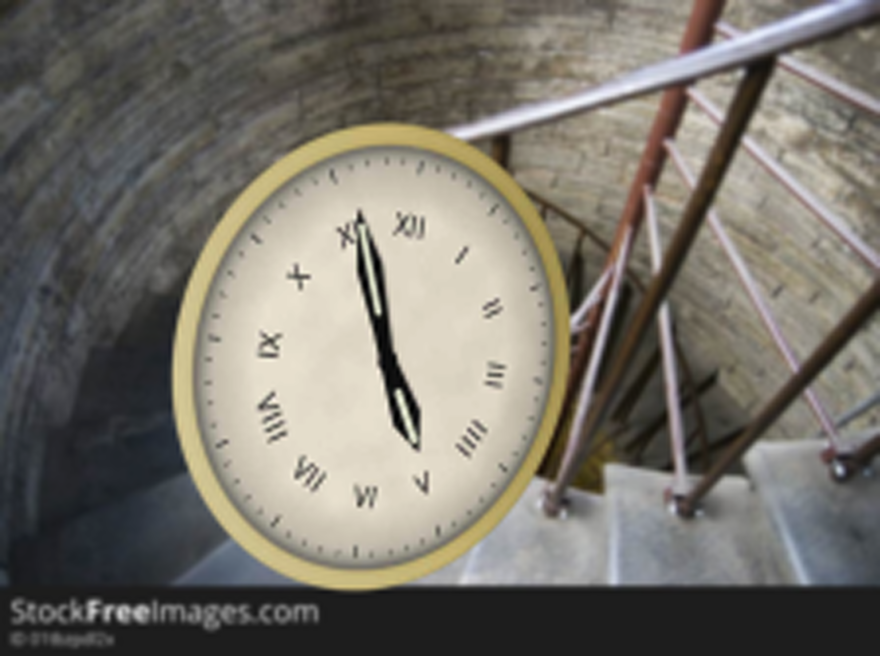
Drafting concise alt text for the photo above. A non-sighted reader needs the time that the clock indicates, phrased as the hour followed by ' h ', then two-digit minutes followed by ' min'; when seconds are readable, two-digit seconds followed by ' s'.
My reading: 4 h 56 min
